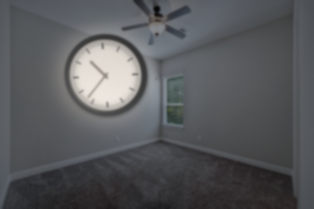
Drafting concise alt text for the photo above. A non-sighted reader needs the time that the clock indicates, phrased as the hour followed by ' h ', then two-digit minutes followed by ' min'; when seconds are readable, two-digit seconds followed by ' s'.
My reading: 10 h 37 min
